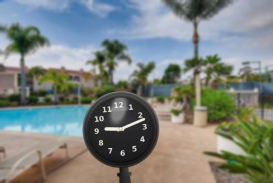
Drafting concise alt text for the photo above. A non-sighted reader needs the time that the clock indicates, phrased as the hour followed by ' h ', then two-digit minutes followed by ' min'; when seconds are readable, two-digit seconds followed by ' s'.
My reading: 9 h 12 min
